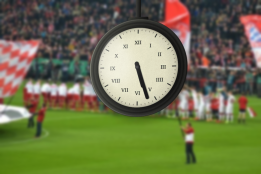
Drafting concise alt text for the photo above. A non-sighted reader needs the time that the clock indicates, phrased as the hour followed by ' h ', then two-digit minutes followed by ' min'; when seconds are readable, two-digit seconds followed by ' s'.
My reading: 5 h 27 min
